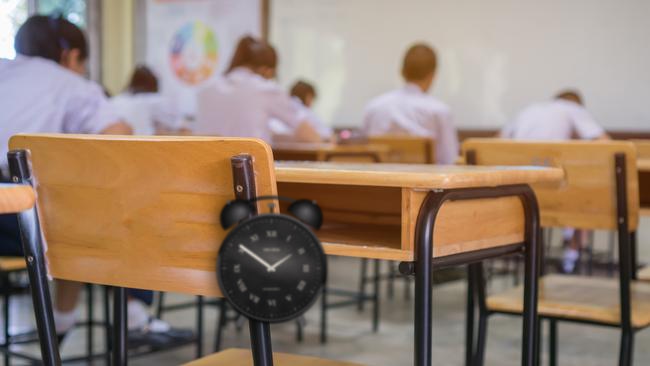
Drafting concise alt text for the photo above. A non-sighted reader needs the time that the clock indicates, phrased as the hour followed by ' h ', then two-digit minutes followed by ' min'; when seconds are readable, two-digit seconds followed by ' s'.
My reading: 1 h 51 min
